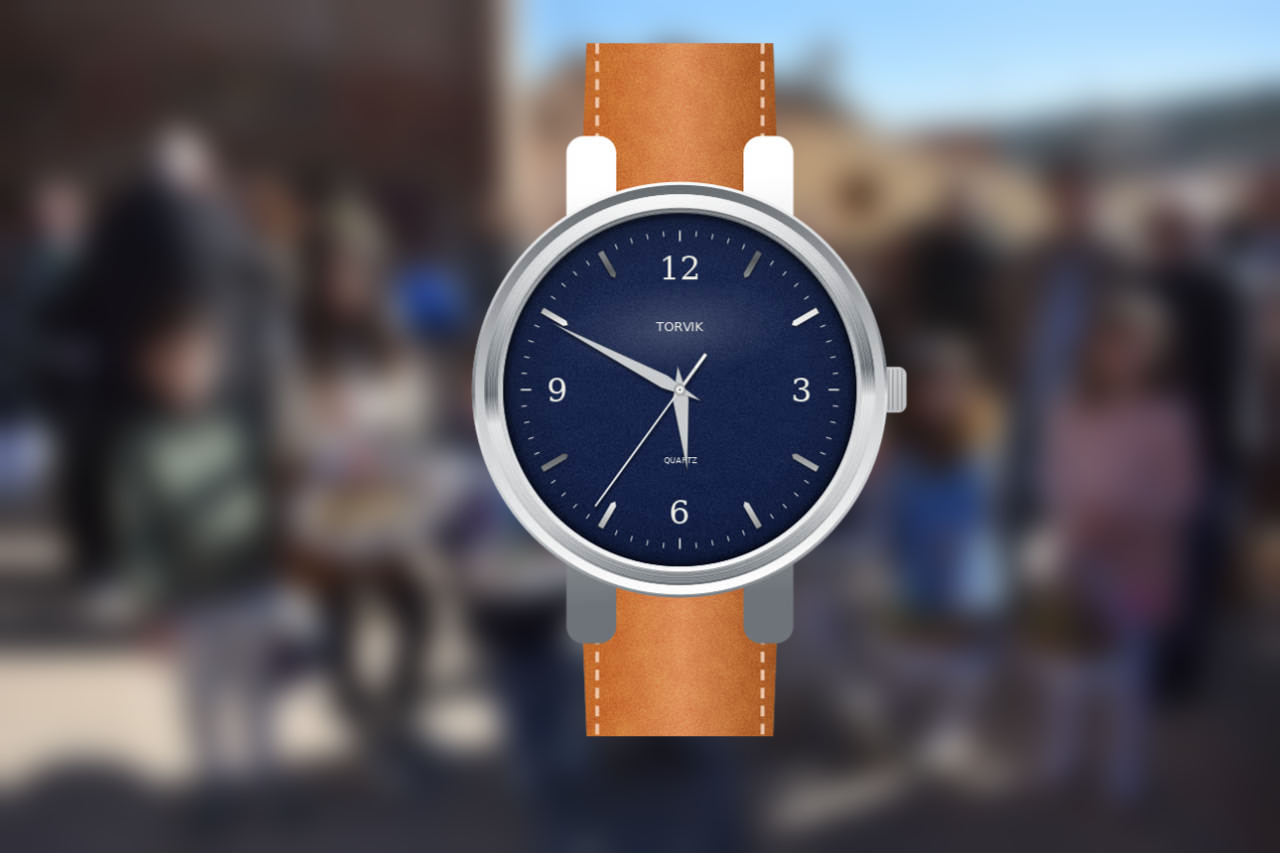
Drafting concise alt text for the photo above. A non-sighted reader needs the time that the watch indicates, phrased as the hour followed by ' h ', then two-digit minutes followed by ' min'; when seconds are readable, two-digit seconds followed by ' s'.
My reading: 5 h 49 min 36 s
